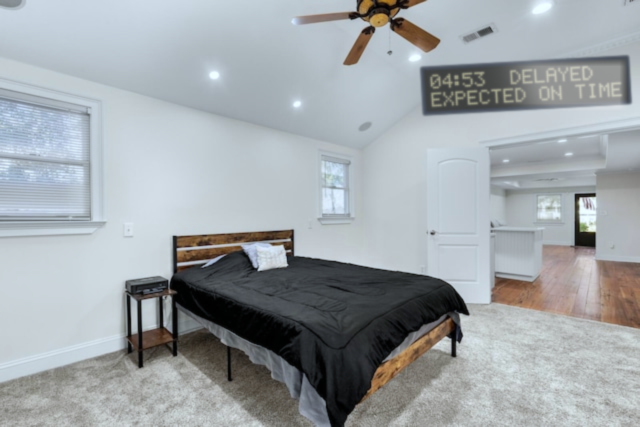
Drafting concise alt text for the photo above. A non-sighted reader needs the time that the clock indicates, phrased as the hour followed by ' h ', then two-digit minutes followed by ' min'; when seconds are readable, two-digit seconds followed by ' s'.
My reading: 4 h 53 min
